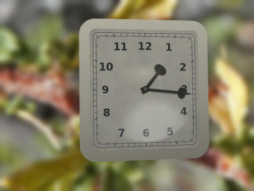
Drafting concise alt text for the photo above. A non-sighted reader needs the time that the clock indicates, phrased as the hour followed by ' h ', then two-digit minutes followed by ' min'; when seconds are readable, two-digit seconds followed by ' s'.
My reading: 1 h 16 min
